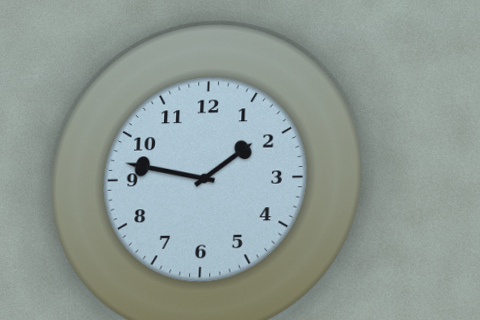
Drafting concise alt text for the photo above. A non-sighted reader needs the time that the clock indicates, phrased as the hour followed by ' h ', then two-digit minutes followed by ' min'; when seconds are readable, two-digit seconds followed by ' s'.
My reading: 1 h 47 min
